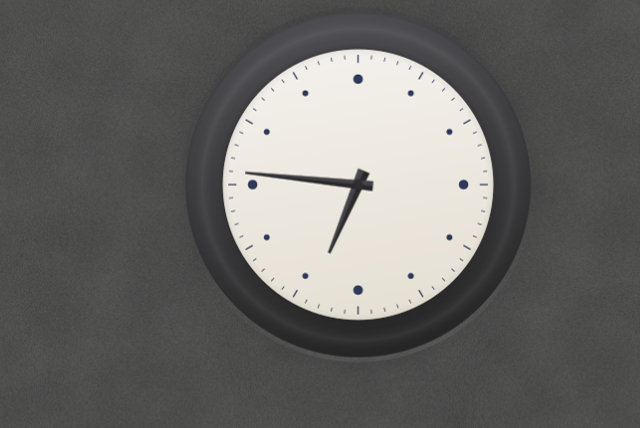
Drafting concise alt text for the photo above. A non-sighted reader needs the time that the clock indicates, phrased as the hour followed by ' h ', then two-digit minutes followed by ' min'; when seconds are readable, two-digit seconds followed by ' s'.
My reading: 6 h 46 min
